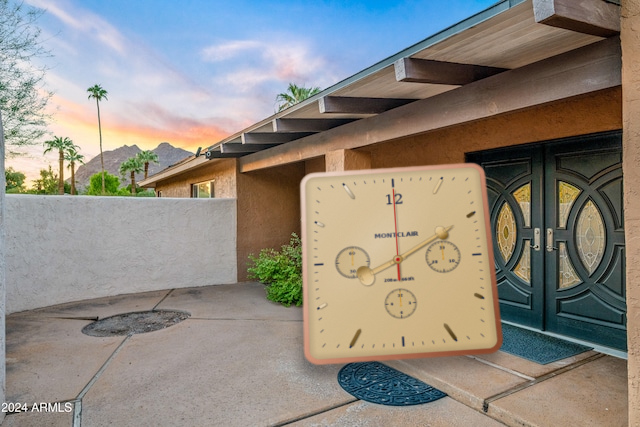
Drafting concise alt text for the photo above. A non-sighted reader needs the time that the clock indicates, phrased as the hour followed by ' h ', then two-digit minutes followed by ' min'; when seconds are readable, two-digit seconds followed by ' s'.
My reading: 8 h 10 min
